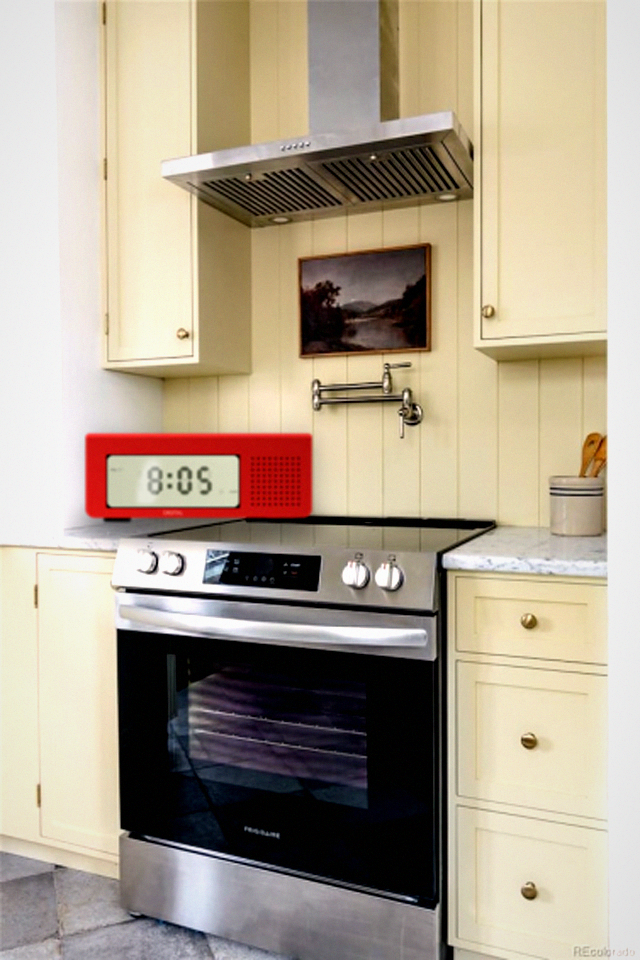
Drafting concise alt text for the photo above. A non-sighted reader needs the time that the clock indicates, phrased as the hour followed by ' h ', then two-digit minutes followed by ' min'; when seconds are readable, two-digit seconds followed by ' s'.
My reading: 8 h 05 min
